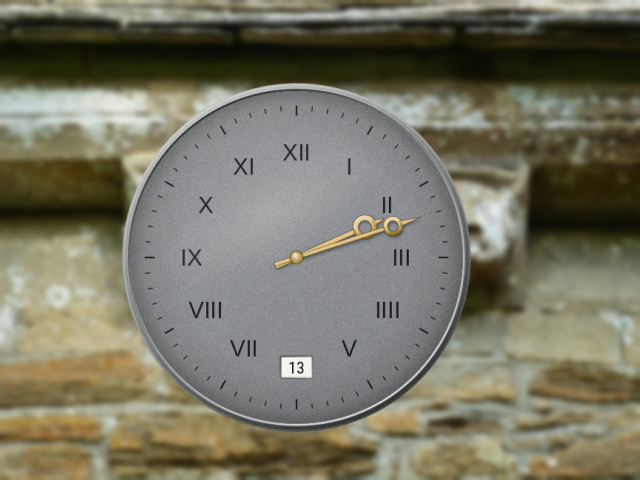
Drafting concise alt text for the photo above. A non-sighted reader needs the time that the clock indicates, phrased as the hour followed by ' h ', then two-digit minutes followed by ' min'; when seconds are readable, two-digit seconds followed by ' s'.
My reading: 2 h 12 min
